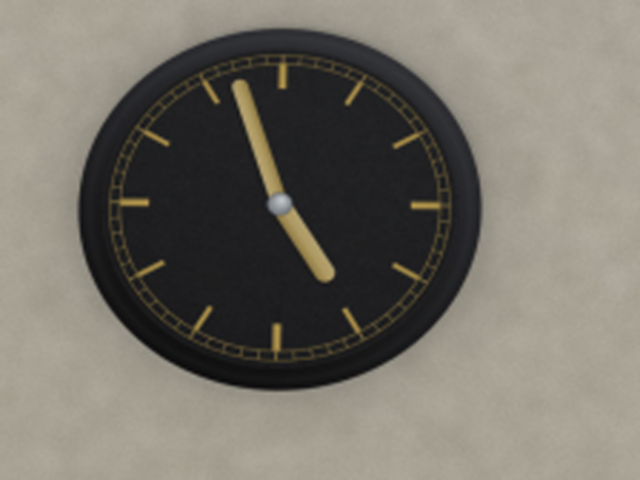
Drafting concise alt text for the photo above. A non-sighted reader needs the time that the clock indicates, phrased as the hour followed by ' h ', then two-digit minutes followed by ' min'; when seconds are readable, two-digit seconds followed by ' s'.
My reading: 4 h 57 min
